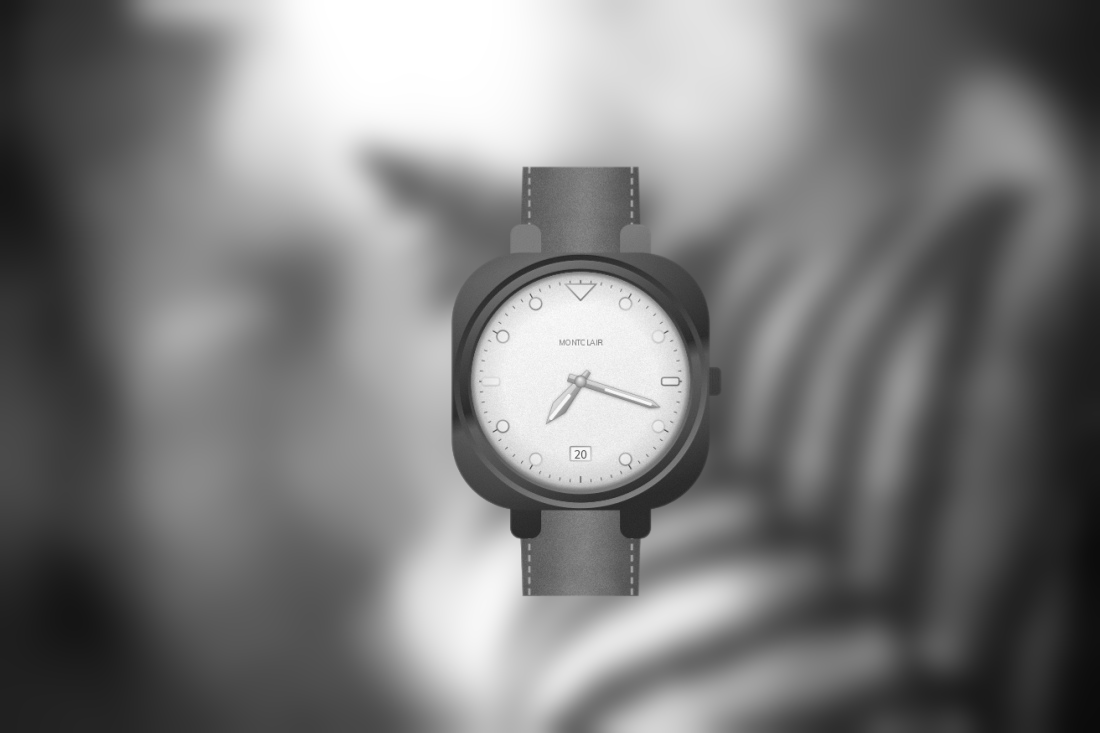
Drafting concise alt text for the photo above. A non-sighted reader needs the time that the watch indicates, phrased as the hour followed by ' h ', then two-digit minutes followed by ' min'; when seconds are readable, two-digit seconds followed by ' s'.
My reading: 7 h 18 min
